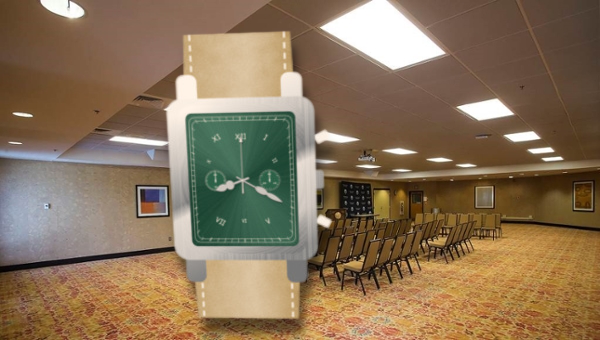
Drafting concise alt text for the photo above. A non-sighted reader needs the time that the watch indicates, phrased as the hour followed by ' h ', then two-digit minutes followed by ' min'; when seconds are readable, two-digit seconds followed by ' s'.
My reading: 8 h 20 min
